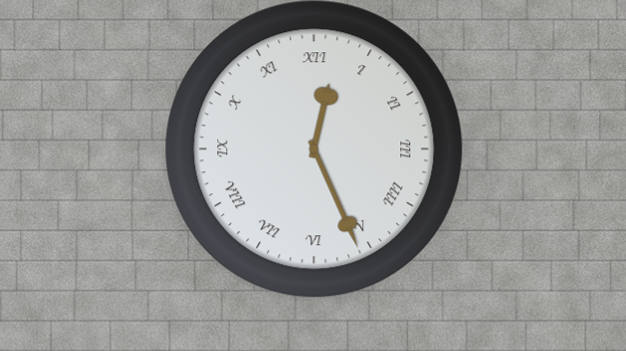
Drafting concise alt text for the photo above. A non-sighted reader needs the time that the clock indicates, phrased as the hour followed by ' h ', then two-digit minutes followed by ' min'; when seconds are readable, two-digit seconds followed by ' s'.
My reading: 12 h 26 min
